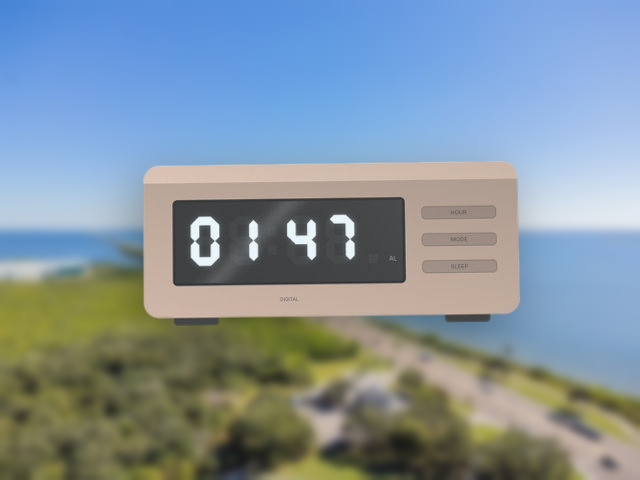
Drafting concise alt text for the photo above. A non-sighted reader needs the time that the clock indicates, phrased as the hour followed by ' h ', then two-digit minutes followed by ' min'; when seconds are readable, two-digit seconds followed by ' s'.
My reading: 1 h 47 min
